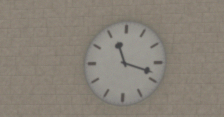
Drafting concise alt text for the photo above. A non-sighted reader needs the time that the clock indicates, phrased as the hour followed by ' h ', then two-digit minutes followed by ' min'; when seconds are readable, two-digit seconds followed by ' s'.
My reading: 11 h 18 min
